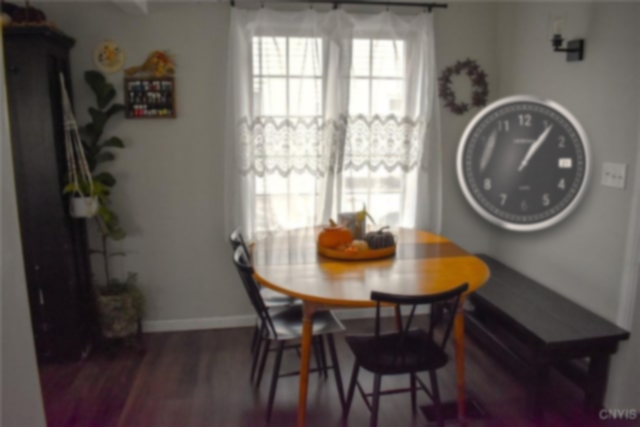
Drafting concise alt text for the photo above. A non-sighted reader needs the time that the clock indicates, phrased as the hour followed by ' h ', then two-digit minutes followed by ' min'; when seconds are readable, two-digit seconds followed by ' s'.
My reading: 1 h 06 min
